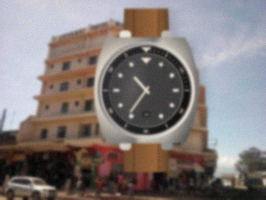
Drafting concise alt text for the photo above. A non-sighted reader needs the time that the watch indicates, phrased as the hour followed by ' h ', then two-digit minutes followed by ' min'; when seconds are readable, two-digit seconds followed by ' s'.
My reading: 10 h 36 min
